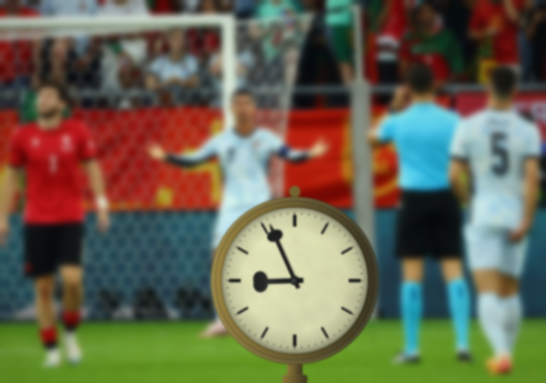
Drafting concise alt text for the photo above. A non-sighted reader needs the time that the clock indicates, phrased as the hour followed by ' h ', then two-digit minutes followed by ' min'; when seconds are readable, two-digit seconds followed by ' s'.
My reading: 8 h 56 min
